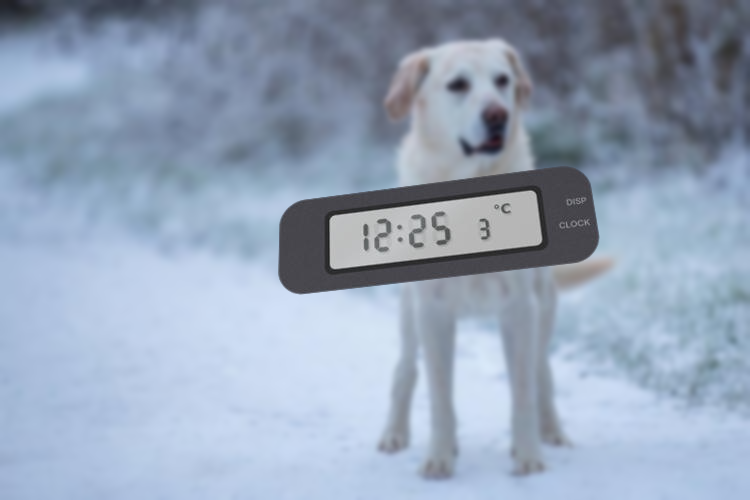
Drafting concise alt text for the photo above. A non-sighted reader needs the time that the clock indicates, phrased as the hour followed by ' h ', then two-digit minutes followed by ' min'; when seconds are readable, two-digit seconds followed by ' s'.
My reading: 12 h 25 min
